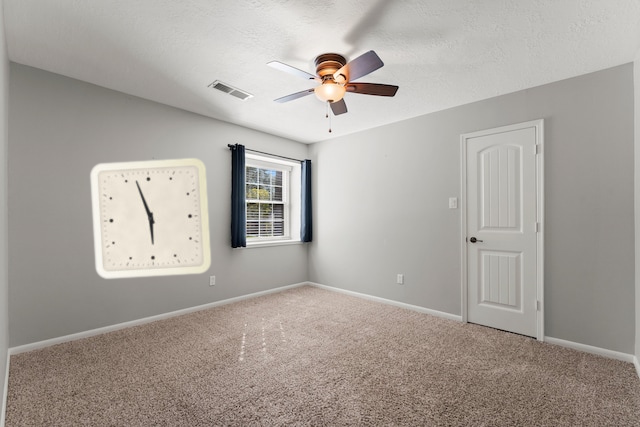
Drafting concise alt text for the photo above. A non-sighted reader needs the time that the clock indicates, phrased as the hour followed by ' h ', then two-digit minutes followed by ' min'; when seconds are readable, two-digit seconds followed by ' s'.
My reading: 5 h 57 min
